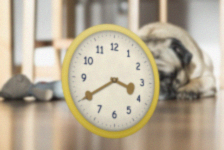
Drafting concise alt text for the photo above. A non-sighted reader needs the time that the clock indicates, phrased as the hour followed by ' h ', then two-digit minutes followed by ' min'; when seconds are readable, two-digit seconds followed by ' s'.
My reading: 3 h 40 min
